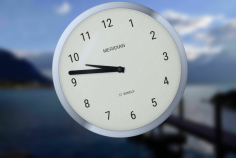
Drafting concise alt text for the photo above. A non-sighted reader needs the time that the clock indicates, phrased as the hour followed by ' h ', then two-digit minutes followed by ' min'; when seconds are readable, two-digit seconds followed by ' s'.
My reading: 9 h 47 min
